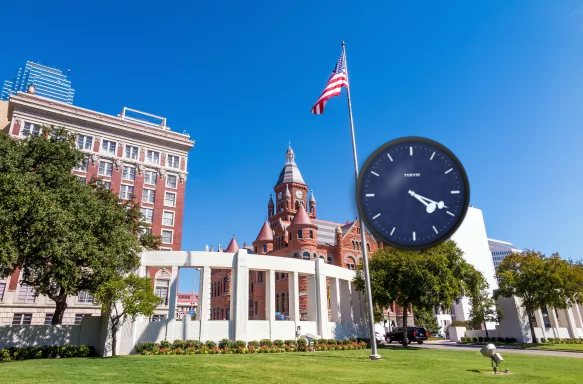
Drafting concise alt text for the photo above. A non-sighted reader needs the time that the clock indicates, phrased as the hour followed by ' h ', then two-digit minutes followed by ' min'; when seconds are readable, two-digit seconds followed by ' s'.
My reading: 4 h 19 min
